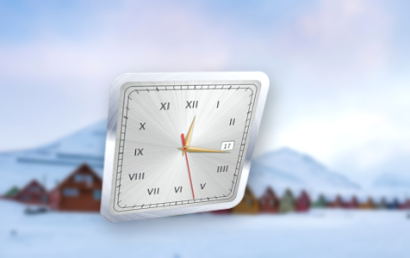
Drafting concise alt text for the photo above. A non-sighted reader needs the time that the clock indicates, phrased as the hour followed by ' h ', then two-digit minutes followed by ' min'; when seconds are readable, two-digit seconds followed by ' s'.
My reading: 12 h 16 min 27 s
